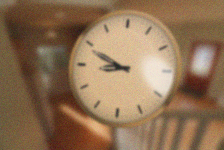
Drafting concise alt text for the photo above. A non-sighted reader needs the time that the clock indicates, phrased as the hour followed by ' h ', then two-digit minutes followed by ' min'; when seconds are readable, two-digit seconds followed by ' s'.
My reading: 8 h 49 min
